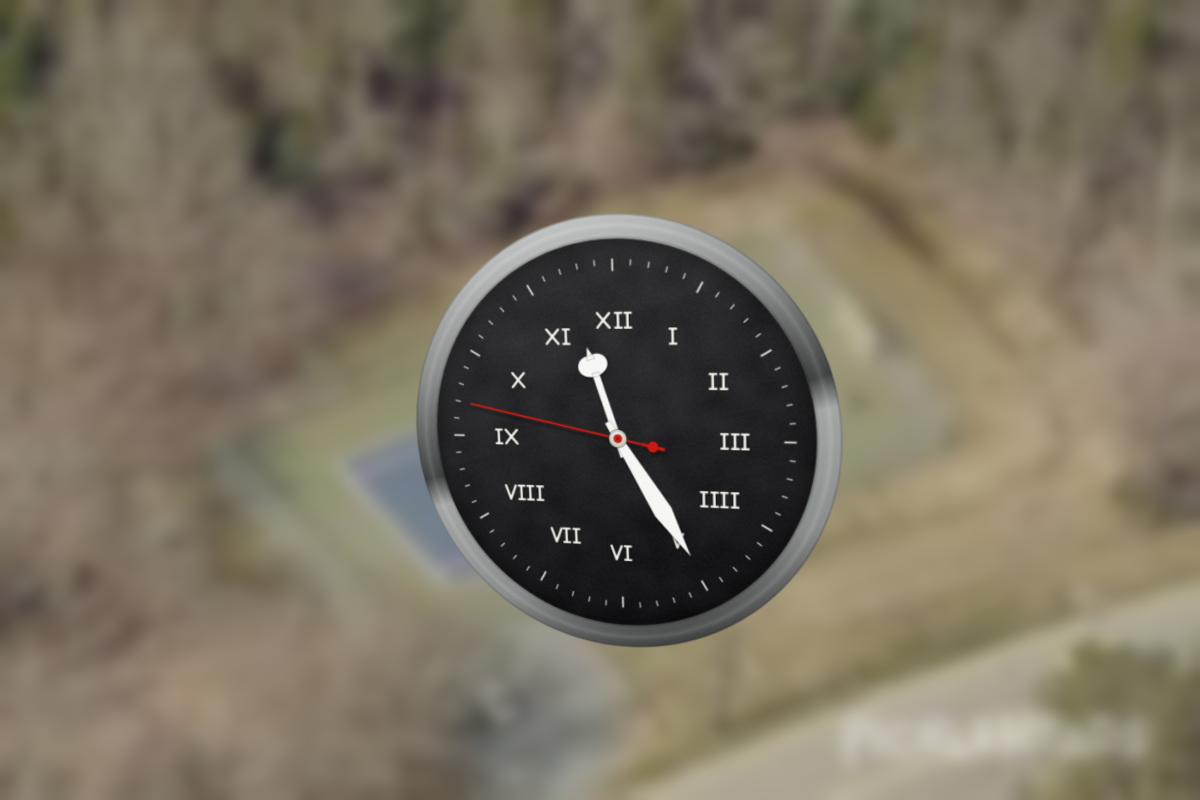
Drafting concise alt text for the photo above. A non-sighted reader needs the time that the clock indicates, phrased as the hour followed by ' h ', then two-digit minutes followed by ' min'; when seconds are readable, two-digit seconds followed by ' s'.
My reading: 11 h 24 min 47 s
